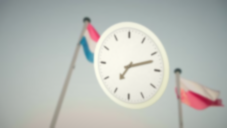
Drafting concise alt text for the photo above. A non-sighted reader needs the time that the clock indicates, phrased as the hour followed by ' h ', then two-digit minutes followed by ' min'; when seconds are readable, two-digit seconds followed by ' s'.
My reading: 7 h 12 min
